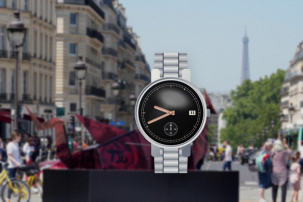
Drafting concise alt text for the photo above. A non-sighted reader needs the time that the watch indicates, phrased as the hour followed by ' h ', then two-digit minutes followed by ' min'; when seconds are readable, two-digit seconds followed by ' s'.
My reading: 9 h 41 min
